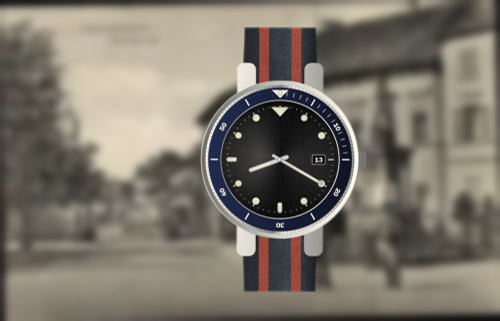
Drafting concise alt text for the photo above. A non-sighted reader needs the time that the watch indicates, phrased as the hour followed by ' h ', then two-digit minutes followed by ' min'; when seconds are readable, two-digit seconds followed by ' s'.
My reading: 8 h 20 min
